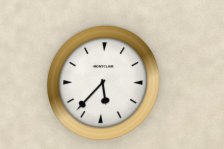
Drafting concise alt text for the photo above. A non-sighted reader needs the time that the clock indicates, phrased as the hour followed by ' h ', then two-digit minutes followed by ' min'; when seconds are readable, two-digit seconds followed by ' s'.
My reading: 5 h 37 min
